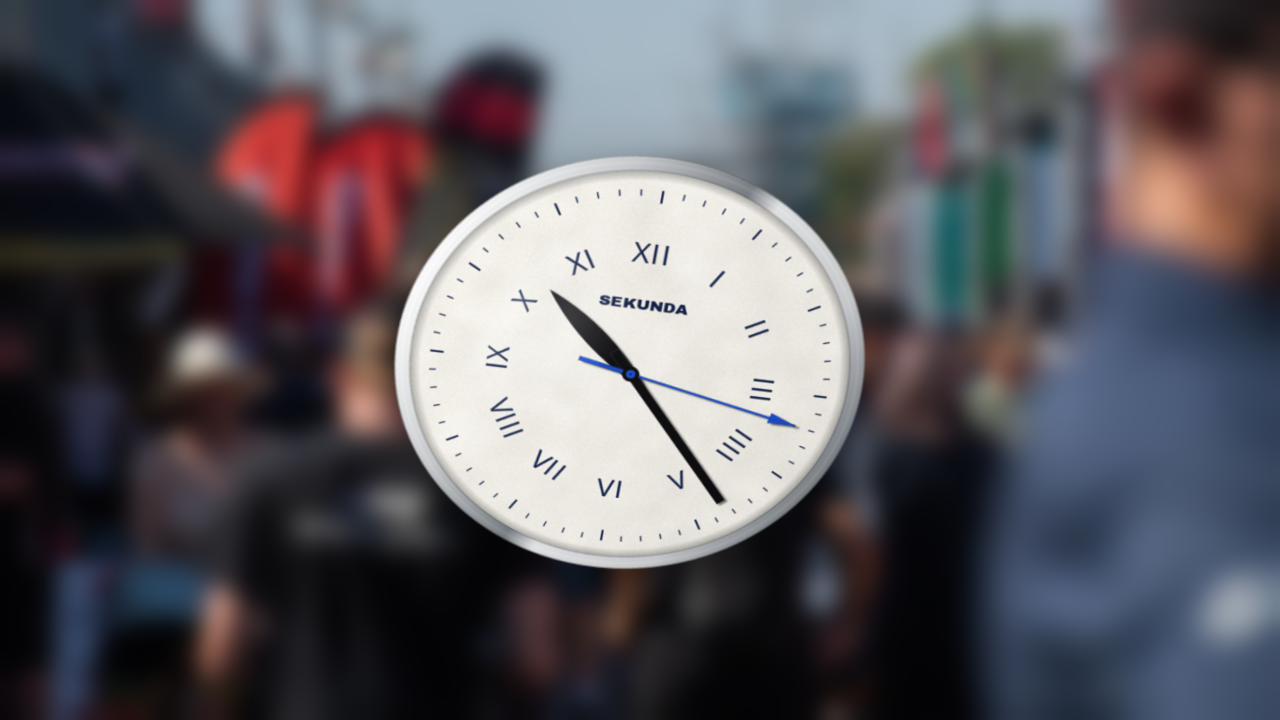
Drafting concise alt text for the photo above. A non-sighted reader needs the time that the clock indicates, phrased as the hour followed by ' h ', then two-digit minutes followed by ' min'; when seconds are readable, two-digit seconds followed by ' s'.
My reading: 10 h 23 min 17 s
